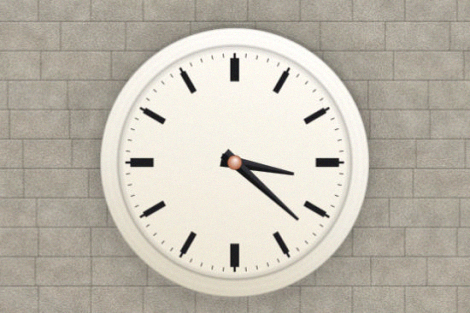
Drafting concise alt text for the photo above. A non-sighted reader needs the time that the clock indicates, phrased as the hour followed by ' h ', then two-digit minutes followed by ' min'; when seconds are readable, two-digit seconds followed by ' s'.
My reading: 3 h 22 min
